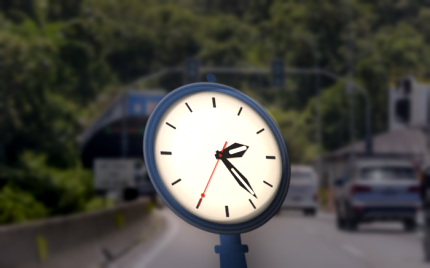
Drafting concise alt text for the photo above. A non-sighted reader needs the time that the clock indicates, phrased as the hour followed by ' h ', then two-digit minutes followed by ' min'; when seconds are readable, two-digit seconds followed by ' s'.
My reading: 2 h 23 min 35 s
